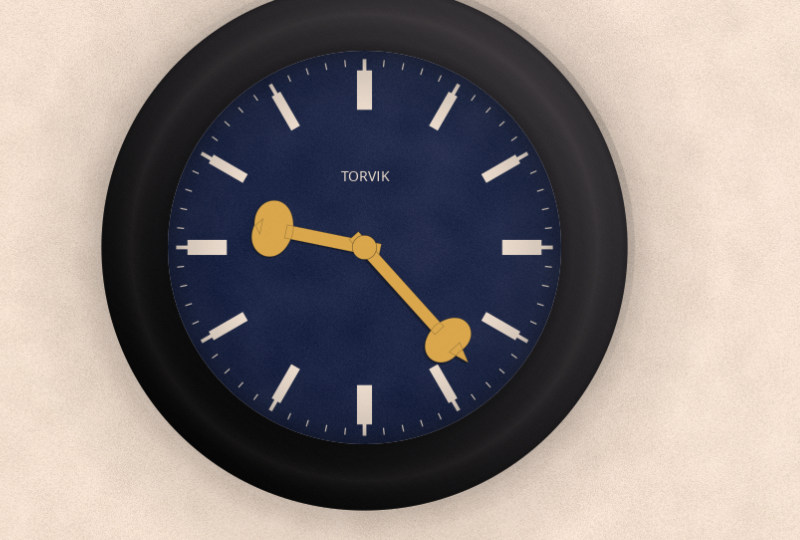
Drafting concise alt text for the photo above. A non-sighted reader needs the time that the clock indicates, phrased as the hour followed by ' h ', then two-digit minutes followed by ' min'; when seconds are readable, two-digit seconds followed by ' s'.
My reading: 9 h 23 min
